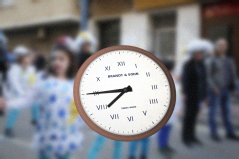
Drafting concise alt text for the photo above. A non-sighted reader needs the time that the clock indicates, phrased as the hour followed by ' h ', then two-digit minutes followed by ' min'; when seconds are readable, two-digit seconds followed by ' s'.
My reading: 7 h 45 min
